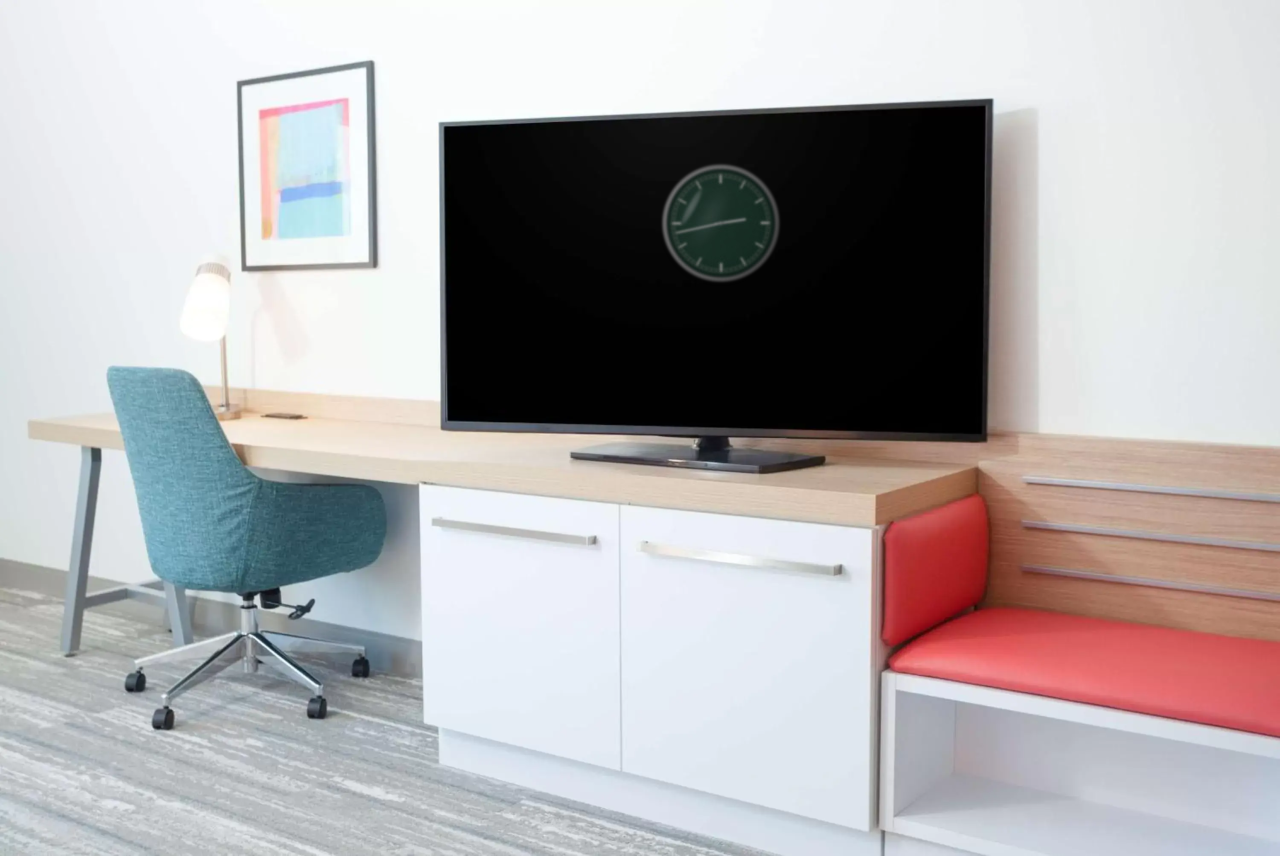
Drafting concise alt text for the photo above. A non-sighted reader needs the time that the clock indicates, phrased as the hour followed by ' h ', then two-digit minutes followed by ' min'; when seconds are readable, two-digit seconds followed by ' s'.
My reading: 2 h 43 min
